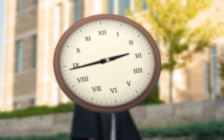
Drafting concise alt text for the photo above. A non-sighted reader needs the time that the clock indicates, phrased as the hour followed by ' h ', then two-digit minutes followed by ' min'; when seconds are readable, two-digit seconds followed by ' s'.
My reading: 2 h 44 min
